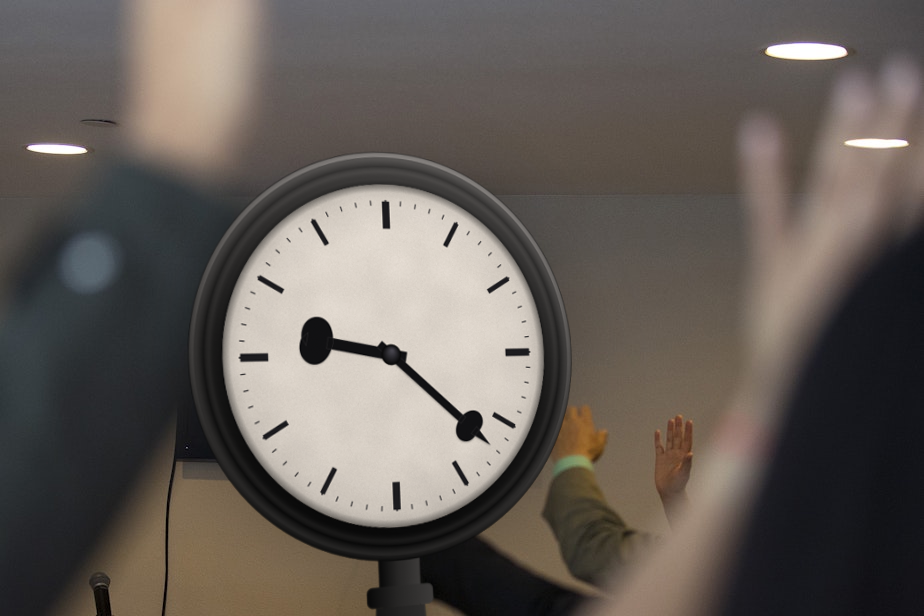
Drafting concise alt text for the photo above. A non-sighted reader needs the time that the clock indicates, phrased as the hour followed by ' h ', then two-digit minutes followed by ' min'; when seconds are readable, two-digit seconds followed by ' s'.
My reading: 9 h 22 min
